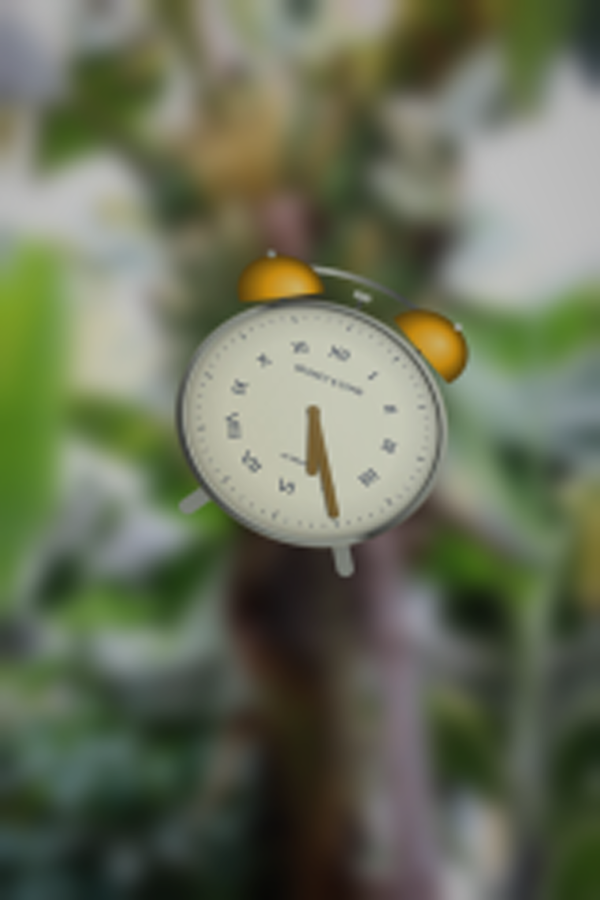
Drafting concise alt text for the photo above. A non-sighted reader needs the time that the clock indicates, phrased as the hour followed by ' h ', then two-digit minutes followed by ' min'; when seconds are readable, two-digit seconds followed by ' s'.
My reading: 5 h 25 min
